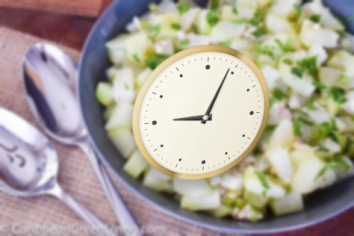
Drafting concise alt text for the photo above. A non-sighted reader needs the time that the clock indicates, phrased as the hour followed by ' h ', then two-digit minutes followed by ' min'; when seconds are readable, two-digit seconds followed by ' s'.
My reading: 9 h 04 min
